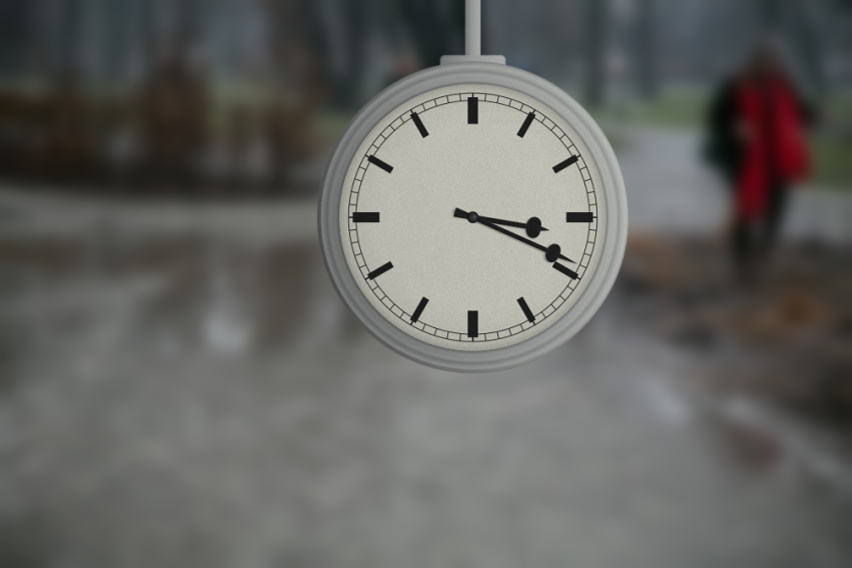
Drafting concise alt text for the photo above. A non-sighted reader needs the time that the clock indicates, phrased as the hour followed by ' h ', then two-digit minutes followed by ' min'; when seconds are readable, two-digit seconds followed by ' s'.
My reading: 3 h 19 min
